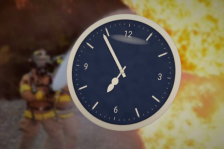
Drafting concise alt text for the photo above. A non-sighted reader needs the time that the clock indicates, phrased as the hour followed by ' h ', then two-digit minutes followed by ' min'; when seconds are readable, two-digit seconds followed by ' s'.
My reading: 6 h 54 min
